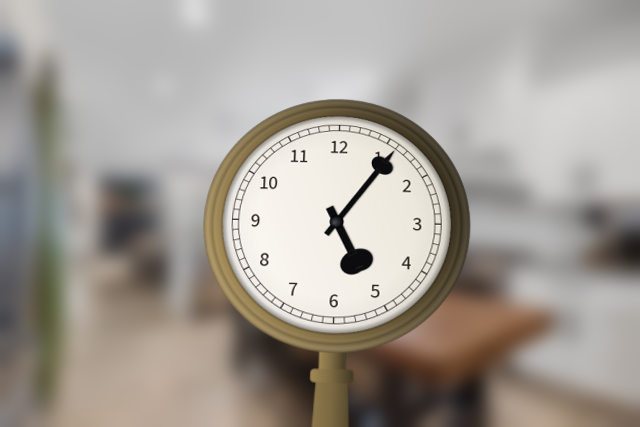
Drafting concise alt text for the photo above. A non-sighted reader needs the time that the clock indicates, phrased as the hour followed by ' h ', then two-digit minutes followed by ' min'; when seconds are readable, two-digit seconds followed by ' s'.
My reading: 5 h 06 min
